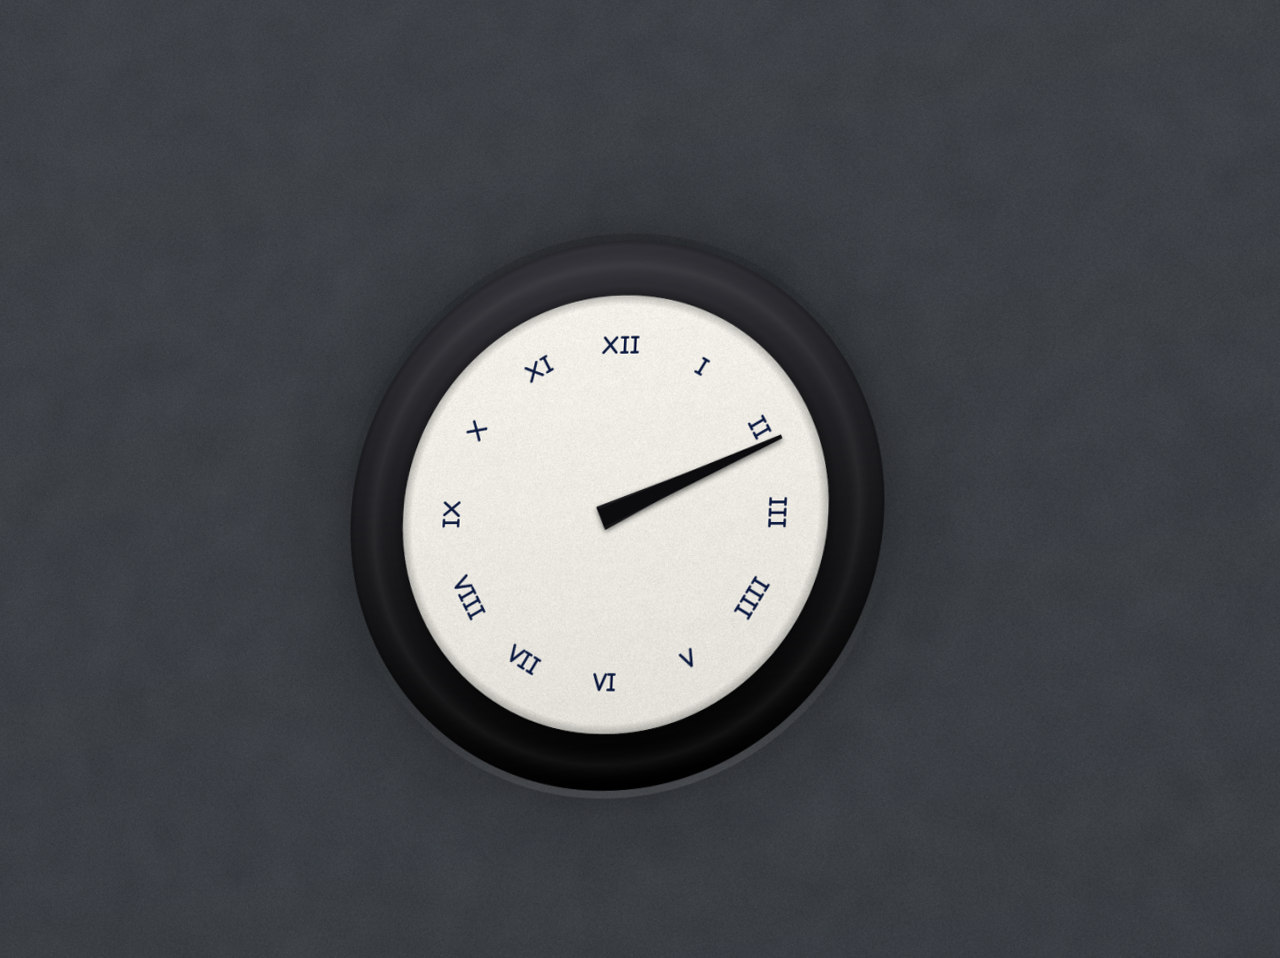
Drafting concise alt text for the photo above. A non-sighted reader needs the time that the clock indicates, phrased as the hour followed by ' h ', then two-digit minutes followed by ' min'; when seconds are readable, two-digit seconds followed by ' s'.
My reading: 2 h 11 min
